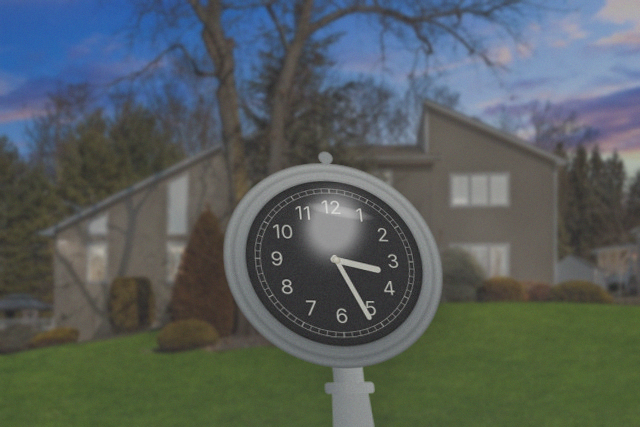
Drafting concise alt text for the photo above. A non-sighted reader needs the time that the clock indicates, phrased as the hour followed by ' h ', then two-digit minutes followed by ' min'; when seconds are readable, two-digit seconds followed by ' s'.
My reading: 3 h 26 min
